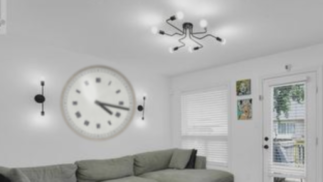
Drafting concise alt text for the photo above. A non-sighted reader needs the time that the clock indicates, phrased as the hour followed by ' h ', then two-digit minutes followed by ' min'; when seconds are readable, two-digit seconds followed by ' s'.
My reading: 4 h 17 min
